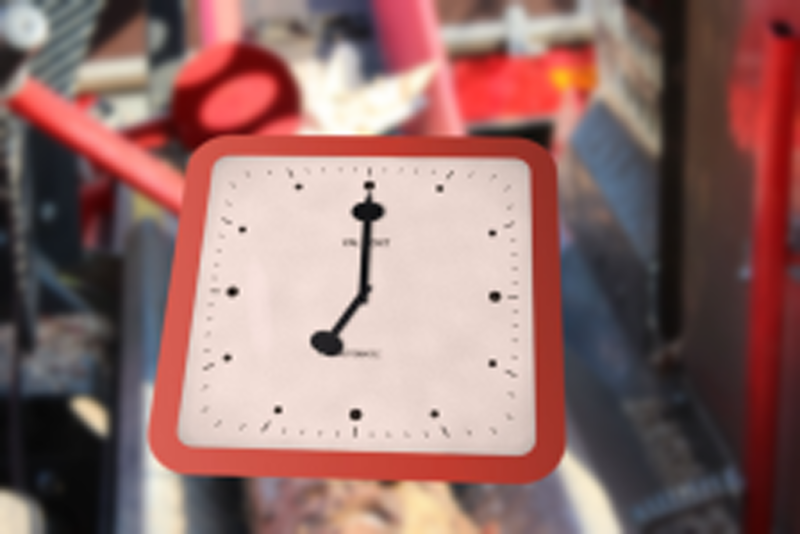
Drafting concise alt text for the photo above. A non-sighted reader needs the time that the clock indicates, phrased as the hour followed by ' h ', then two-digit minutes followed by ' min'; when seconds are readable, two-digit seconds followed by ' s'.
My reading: 7 h 00 min
